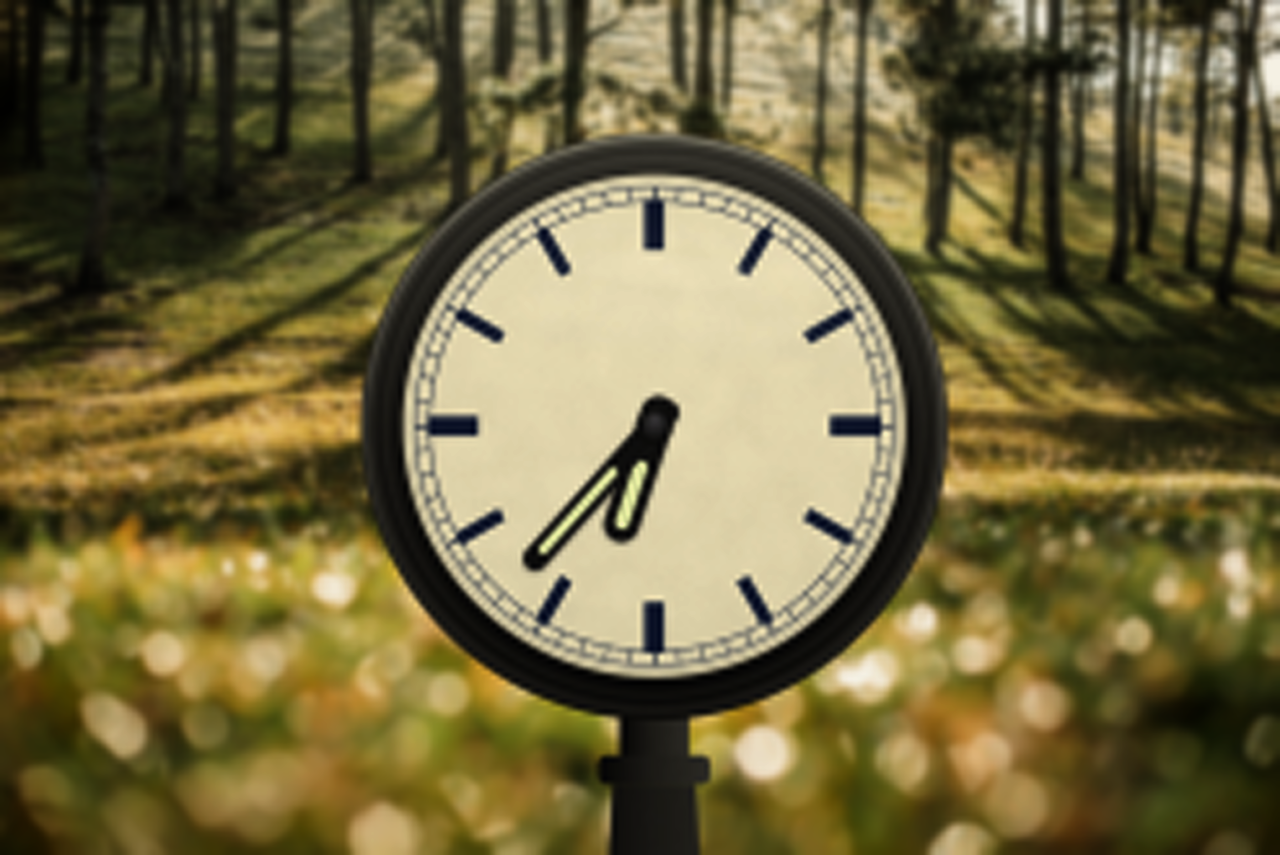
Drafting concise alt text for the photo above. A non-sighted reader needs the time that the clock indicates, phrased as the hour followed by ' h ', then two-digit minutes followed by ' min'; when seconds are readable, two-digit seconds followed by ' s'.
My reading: 6 h 37 min
